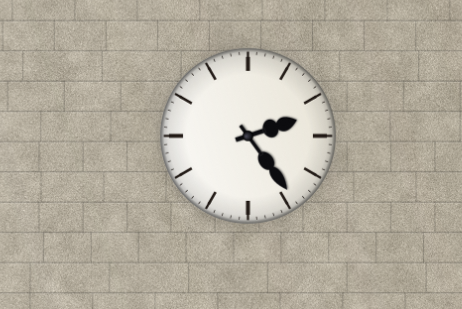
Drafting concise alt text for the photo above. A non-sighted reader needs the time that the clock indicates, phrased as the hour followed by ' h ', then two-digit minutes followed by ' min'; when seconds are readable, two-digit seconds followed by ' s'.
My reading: 2 h 24 min
